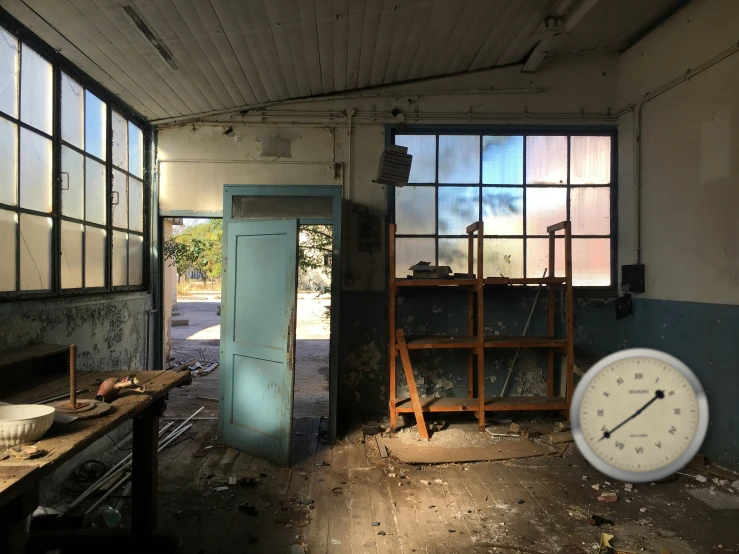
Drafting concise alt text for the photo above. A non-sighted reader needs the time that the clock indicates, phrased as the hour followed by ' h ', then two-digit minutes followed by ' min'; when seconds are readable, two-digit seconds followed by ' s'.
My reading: 1 h 39 min
